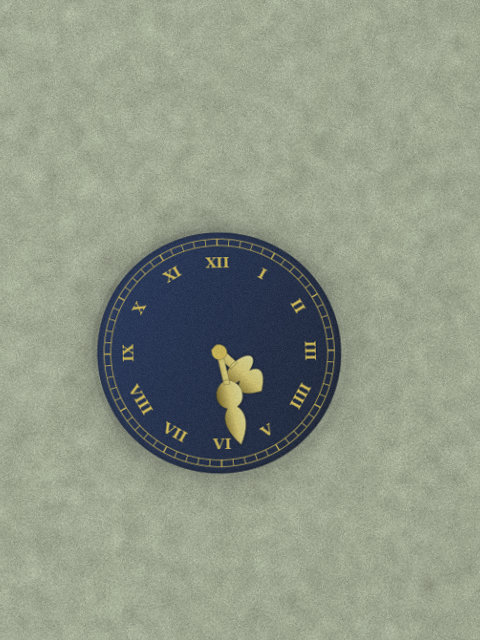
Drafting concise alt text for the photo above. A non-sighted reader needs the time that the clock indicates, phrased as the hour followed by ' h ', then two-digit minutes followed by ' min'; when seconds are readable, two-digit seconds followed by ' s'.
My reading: 4 h 28 min
